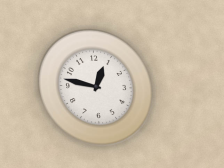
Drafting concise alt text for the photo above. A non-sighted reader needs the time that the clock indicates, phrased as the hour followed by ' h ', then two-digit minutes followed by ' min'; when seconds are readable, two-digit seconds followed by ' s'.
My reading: 12 h 47 min
